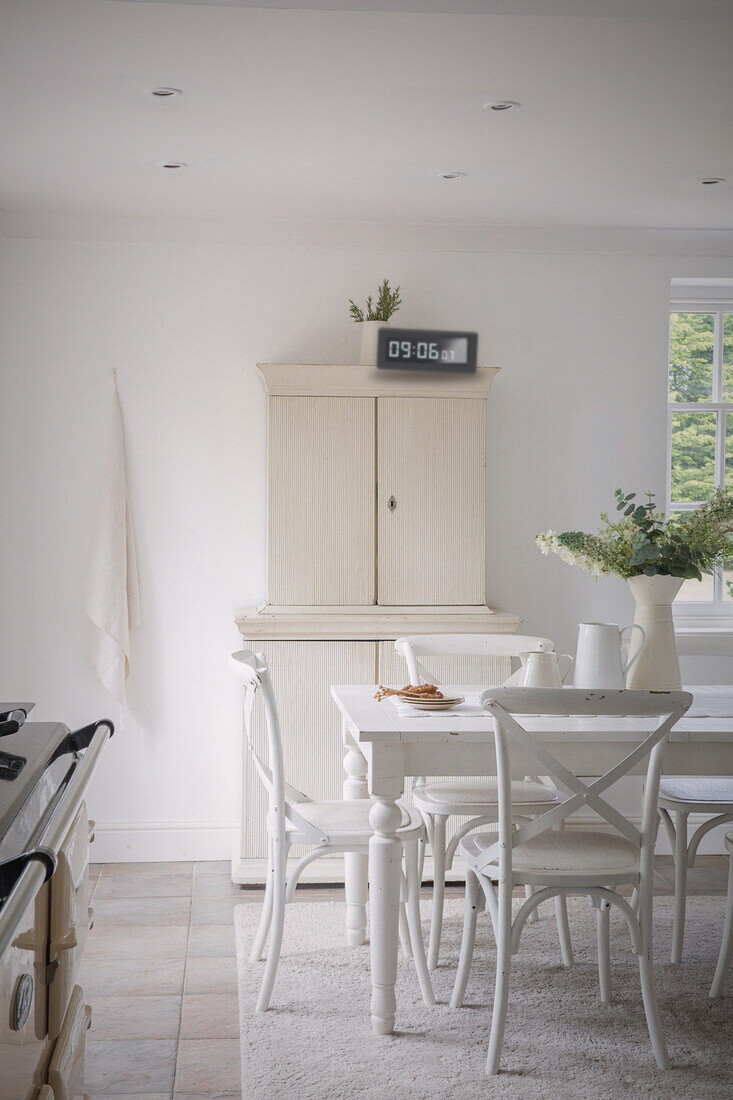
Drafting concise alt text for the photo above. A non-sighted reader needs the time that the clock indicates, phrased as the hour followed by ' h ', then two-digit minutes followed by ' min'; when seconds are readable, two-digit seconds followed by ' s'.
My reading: 9 h 06 min
